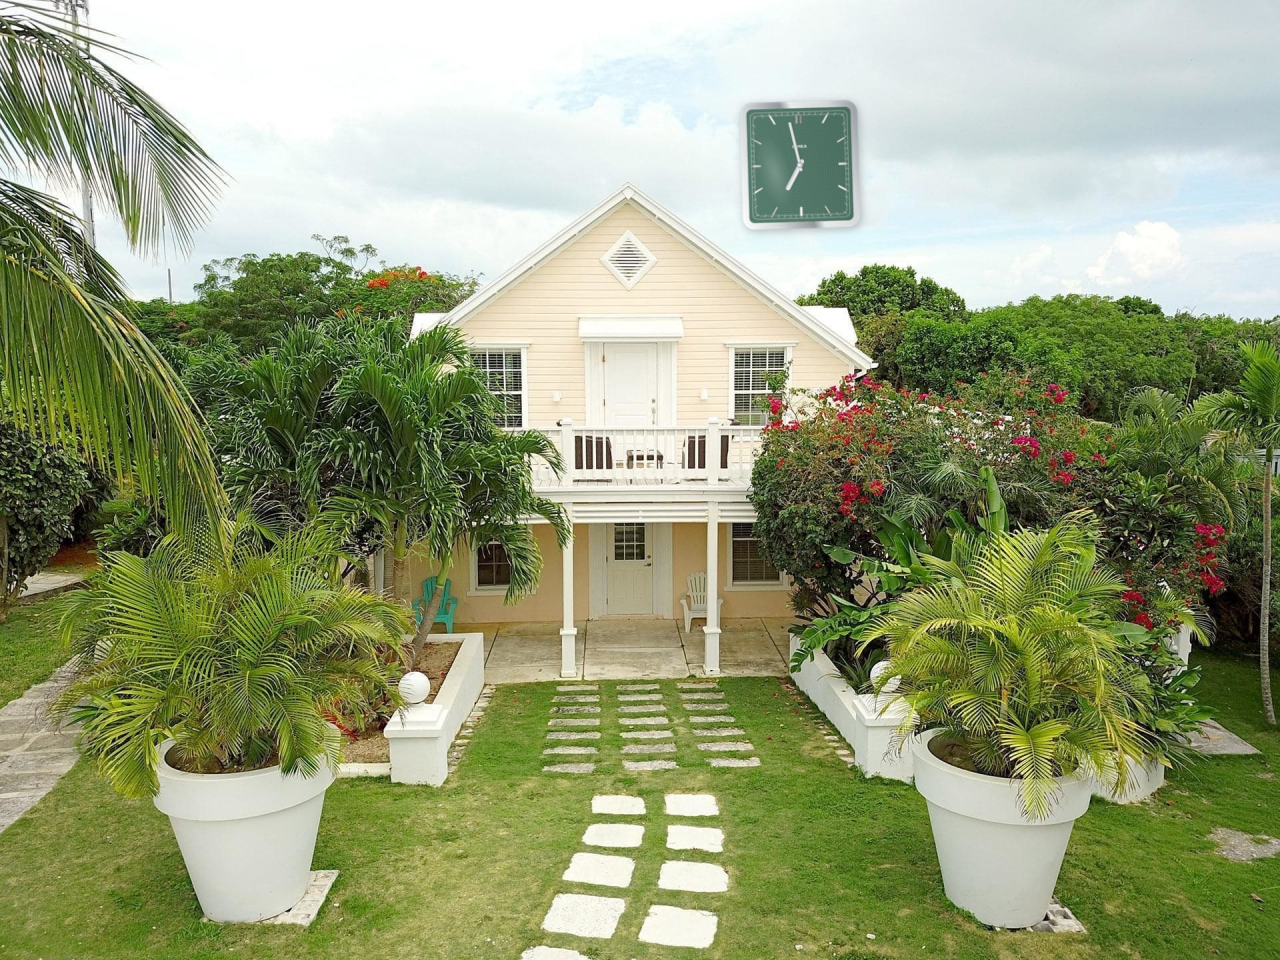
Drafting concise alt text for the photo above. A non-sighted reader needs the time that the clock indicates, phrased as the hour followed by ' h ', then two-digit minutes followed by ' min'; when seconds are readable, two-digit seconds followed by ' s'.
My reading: 6 h 58 min
